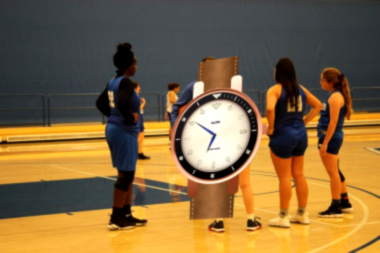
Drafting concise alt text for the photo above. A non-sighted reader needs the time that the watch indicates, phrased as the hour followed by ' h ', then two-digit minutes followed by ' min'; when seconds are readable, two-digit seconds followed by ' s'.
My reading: 6 h 51 min
